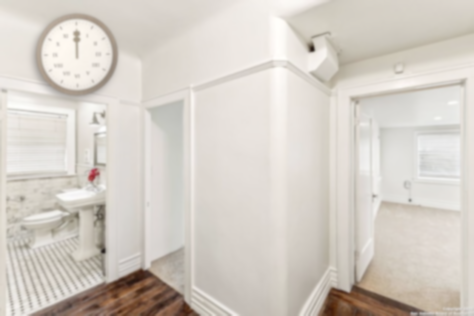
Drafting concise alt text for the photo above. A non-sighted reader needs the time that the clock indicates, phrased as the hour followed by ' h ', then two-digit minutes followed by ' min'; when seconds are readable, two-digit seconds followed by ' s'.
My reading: 12 h 00 min
